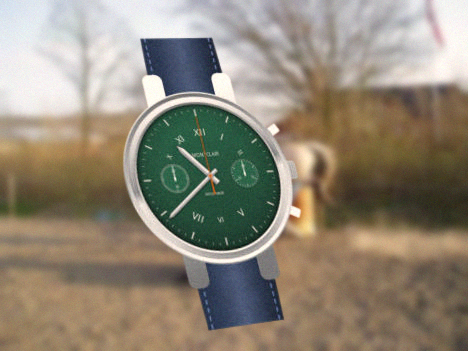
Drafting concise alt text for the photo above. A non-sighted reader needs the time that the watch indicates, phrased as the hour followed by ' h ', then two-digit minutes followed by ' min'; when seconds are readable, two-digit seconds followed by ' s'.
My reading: 10 h 39 min
